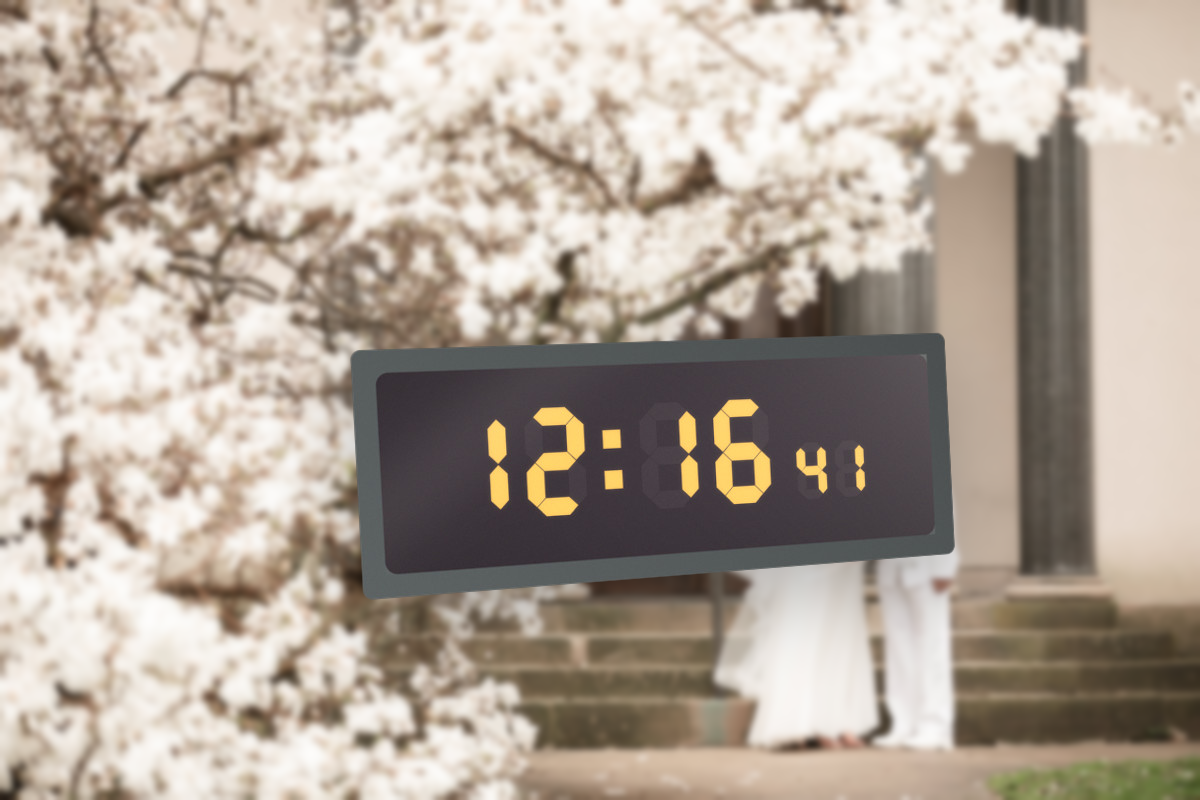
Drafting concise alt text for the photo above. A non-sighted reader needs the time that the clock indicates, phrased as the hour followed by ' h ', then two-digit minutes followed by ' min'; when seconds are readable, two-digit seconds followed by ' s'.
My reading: 12 h 16 min 41 s
